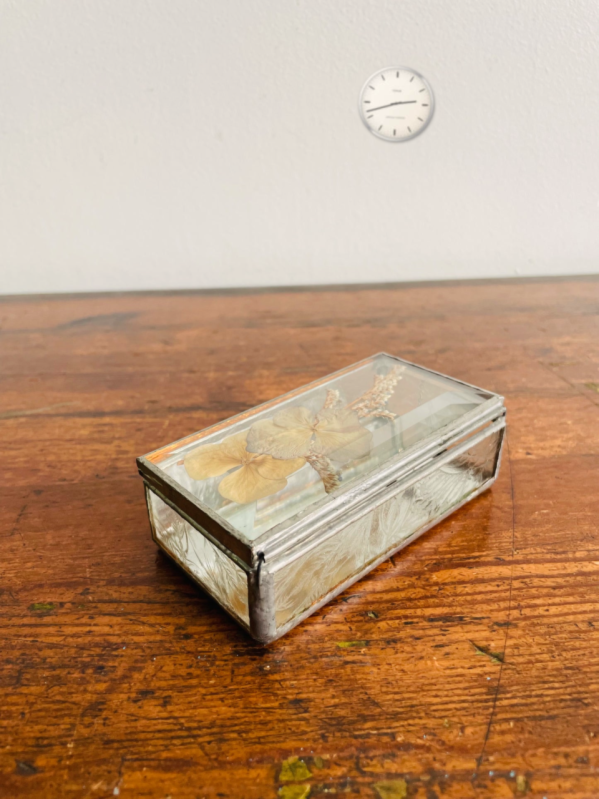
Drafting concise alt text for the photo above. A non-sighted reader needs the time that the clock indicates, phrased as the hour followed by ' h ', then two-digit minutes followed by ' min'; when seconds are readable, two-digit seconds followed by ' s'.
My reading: 2 h 42 min
